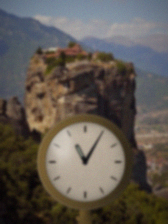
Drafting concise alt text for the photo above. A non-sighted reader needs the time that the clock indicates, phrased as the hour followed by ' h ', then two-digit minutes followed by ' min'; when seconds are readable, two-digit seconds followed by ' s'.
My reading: 11 h 05 min
